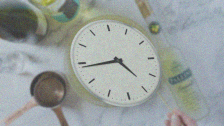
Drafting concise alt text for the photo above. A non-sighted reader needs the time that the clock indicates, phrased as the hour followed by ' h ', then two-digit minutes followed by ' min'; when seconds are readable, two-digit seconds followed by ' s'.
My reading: 4 h 44 min
